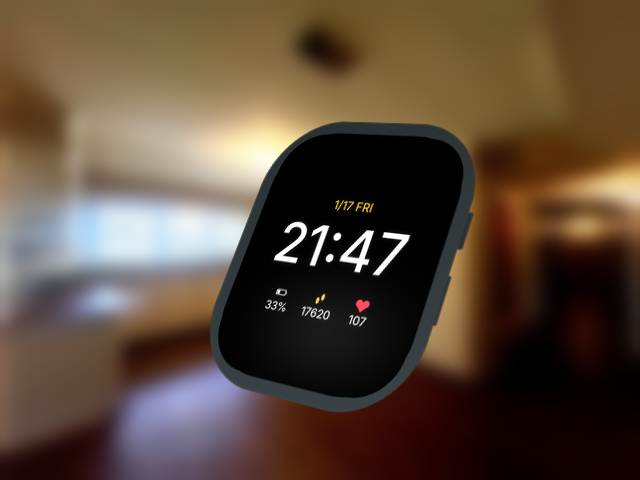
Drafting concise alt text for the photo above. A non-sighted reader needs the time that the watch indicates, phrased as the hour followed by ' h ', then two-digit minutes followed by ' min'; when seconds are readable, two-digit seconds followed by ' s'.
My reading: 21 h 47 min
